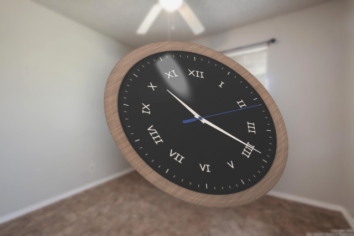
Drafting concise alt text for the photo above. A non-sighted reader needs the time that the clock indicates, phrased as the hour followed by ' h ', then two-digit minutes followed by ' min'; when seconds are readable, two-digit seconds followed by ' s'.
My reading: 10 h 19 min 11 s
